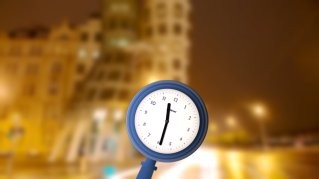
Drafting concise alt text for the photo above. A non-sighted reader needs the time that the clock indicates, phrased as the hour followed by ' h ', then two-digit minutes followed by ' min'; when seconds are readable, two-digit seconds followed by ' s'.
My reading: 11 h 29 min
